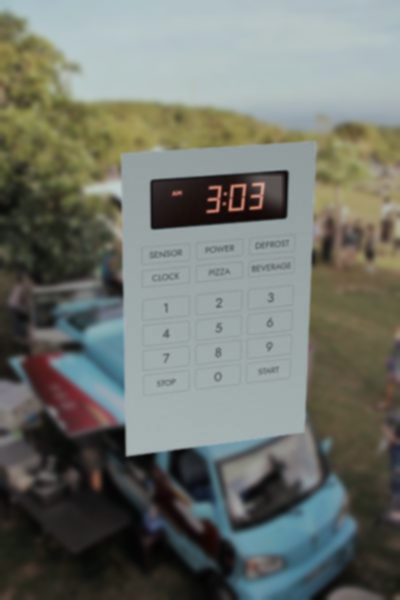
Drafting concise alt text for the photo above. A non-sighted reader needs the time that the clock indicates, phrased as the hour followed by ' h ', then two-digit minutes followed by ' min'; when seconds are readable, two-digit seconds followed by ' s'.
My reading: 3 h 03 min
